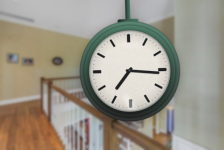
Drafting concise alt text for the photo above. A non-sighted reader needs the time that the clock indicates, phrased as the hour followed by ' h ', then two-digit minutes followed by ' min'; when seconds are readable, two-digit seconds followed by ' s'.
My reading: 7 h 16 min
